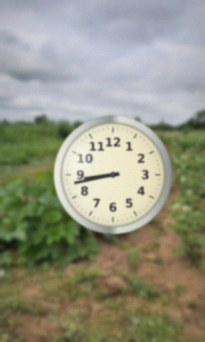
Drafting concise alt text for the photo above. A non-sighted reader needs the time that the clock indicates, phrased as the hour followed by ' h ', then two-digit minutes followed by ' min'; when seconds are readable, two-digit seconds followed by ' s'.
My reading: 8 h 43 min
